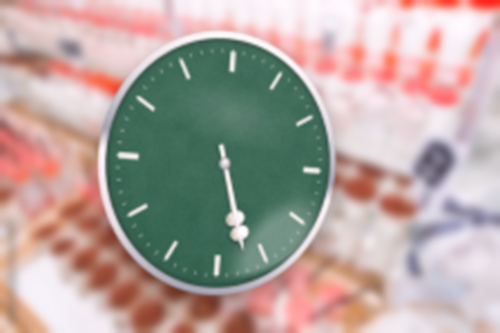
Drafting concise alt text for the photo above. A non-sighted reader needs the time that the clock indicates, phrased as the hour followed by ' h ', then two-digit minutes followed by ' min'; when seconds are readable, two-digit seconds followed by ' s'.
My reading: 5 h 27 min
